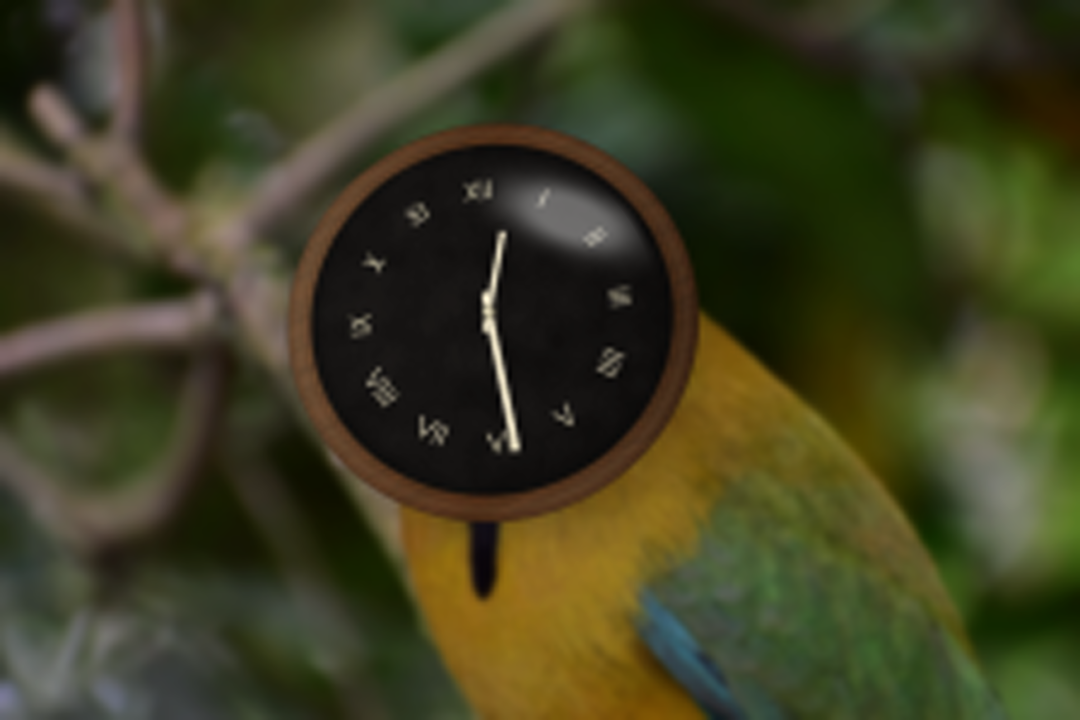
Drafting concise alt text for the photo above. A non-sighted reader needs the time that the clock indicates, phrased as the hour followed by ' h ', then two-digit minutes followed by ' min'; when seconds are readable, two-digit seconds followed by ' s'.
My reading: 12 h 29 min
